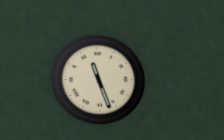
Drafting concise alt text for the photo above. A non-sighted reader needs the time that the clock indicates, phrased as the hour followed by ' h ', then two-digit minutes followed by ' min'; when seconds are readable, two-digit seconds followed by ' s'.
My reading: 11 h 27 min
